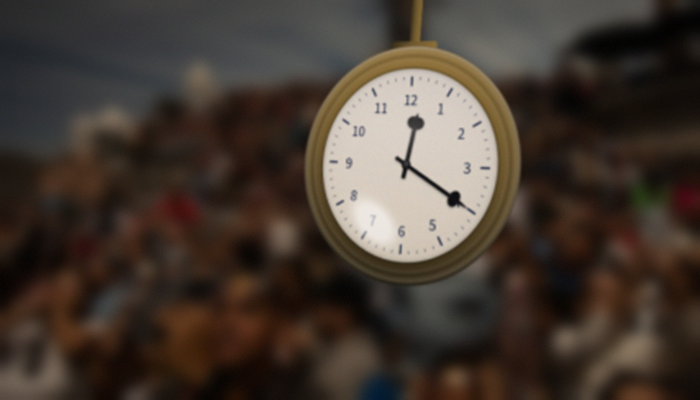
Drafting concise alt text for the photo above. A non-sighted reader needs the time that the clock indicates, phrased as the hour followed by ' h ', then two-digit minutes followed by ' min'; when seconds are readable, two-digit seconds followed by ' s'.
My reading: 12 h 20 min
